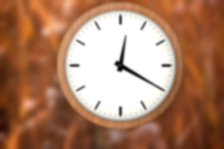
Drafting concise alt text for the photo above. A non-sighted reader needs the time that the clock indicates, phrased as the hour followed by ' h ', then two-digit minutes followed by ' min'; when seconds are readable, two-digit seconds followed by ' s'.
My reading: 12 h 20 min
